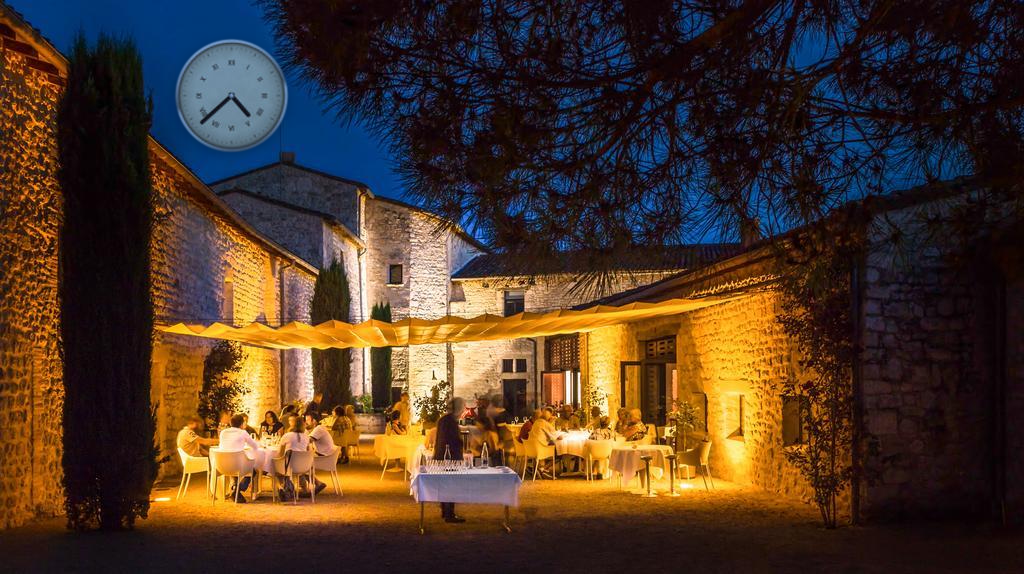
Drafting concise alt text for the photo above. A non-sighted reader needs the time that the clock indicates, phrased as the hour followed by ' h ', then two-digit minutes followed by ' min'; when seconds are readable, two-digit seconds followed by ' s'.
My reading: 4 h 38 min
